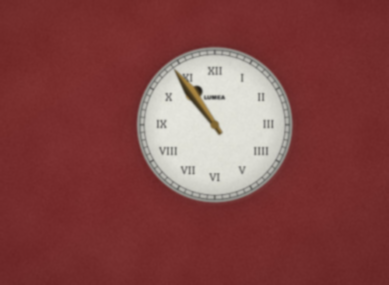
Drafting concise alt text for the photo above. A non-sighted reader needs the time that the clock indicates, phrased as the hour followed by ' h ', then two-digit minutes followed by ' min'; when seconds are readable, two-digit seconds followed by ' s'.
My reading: 10 h 54 min
